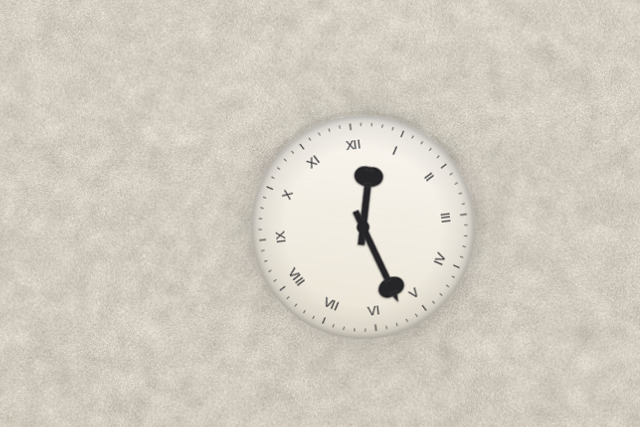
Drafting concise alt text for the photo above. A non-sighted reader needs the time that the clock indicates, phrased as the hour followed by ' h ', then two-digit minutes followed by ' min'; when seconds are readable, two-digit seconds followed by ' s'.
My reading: 12 h 27 min
